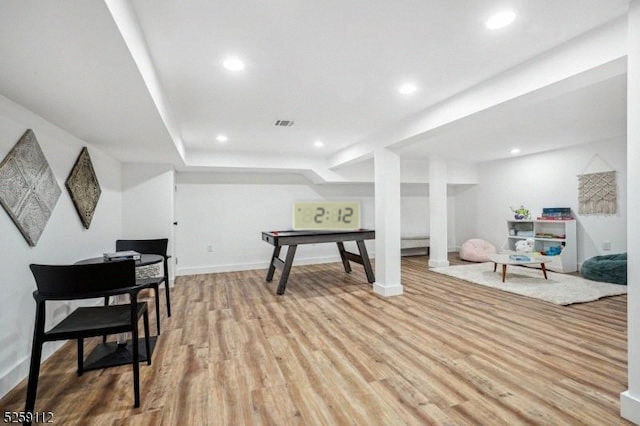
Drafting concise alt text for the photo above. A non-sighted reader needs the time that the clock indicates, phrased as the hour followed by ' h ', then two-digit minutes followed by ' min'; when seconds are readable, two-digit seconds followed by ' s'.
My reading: 2 h 12 min
